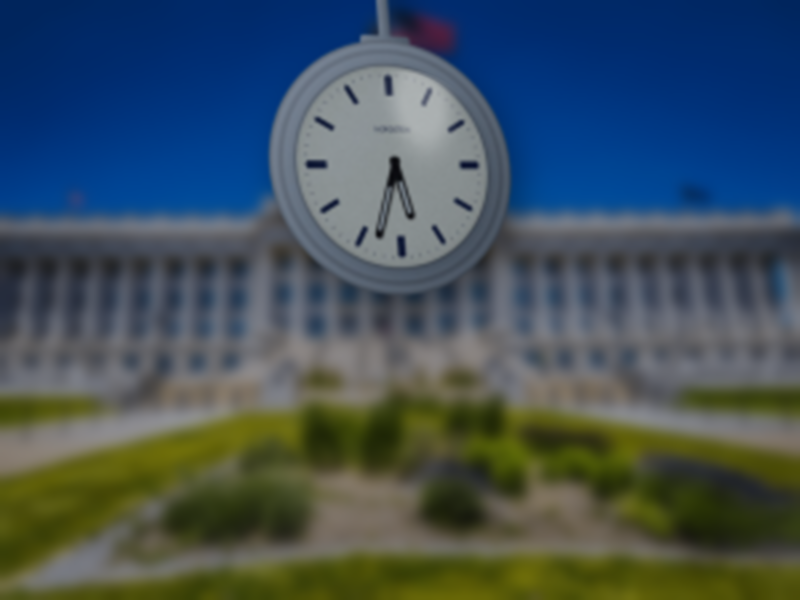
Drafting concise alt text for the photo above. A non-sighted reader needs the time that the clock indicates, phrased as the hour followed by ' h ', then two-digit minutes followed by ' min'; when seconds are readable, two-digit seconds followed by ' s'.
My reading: 5 h 33 min
